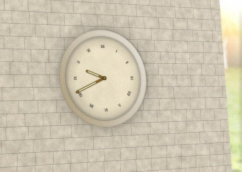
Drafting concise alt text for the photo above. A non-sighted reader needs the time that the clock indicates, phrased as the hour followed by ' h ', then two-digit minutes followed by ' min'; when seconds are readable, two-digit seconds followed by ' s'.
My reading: 9 h 41 min
